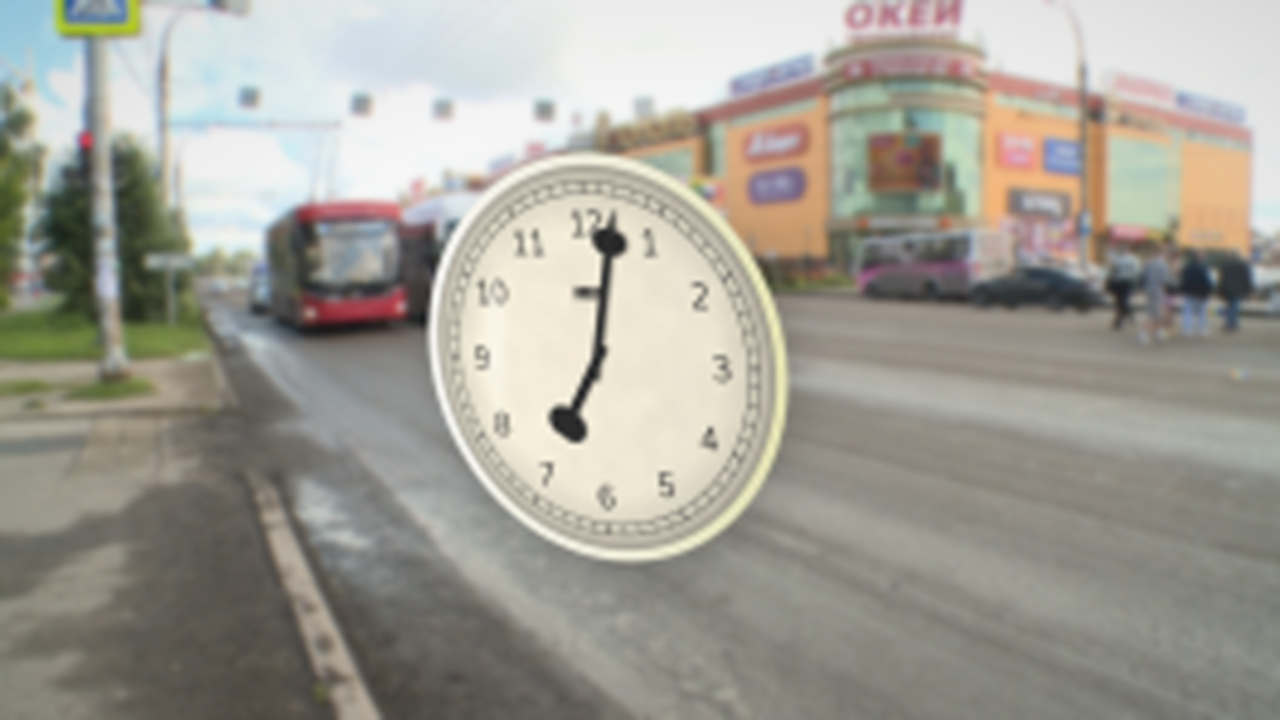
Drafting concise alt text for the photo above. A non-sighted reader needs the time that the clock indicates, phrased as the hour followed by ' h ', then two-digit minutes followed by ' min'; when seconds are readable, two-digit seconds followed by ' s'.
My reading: 7 h 02 min
